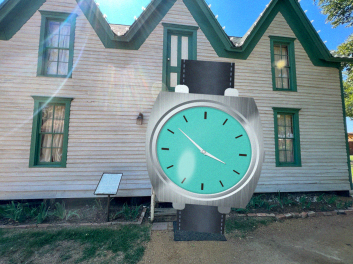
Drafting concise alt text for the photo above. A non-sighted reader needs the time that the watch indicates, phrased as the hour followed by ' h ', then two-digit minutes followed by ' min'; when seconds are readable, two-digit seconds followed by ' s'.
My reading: 3 h 52 min
